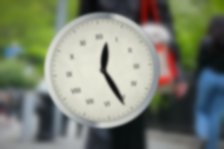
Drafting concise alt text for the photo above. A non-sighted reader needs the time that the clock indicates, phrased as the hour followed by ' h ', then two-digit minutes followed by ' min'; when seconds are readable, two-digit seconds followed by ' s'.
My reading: 12 h 26 min
